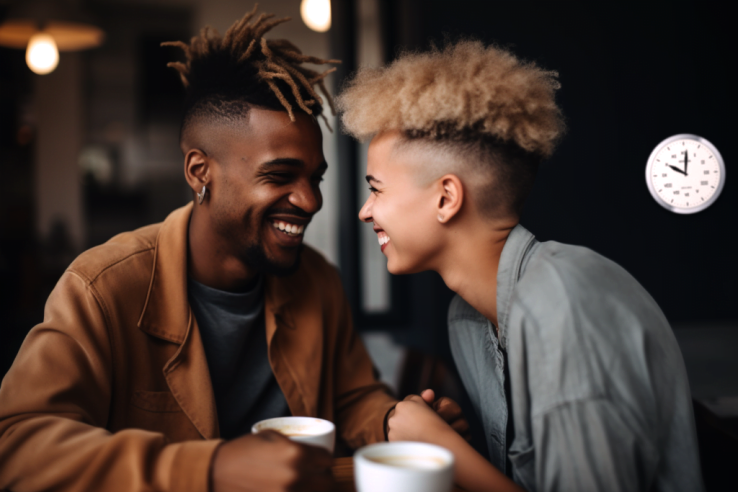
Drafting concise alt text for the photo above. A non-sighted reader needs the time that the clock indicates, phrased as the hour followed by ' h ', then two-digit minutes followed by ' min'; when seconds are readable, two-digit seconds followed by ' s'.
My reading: 10 h 01 min
